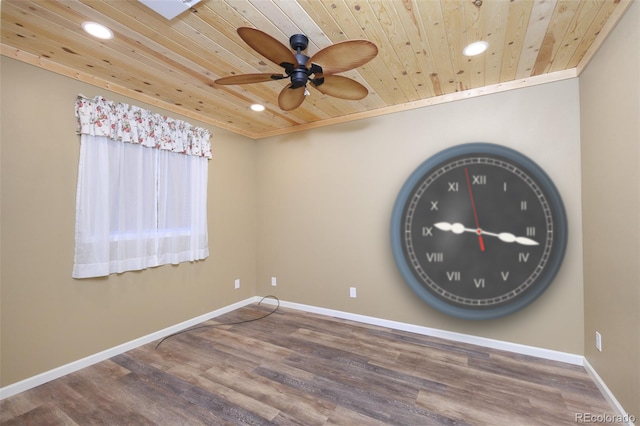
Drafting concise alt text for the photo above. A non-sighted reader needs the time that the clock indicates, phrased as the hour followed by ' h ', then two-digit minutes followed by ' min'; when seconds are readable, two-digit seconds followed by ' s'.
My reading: 9 h 16 min 58 s
